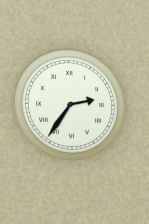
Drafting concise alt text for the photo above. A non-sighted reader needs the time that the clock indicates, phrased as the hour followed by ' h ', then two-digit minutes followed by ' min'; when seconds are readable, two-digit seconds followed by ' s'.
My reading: 2 h 36 min
